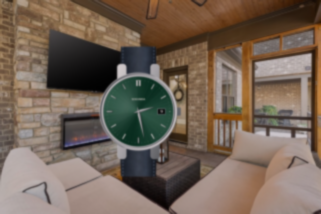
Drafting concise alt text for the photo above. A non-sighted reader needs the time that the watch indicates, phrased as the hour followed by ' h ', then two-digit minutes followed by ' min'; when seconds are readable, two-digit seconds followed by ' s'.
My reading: 2 h 28 min
